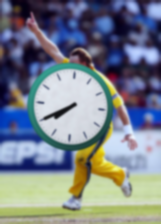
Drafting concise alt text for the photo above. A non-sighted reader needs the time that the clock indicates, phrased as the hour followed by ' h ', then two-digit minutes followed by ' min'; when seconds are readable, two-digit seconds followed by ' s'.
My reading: 7 h 40 min
